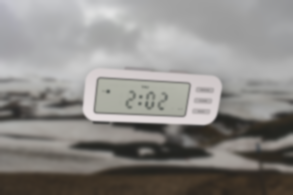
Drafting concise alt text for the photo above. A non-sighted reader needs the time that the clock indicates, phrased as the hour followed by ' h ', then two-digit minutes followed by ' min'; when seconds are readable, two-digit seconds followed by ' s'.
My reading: 2 h 02 min
